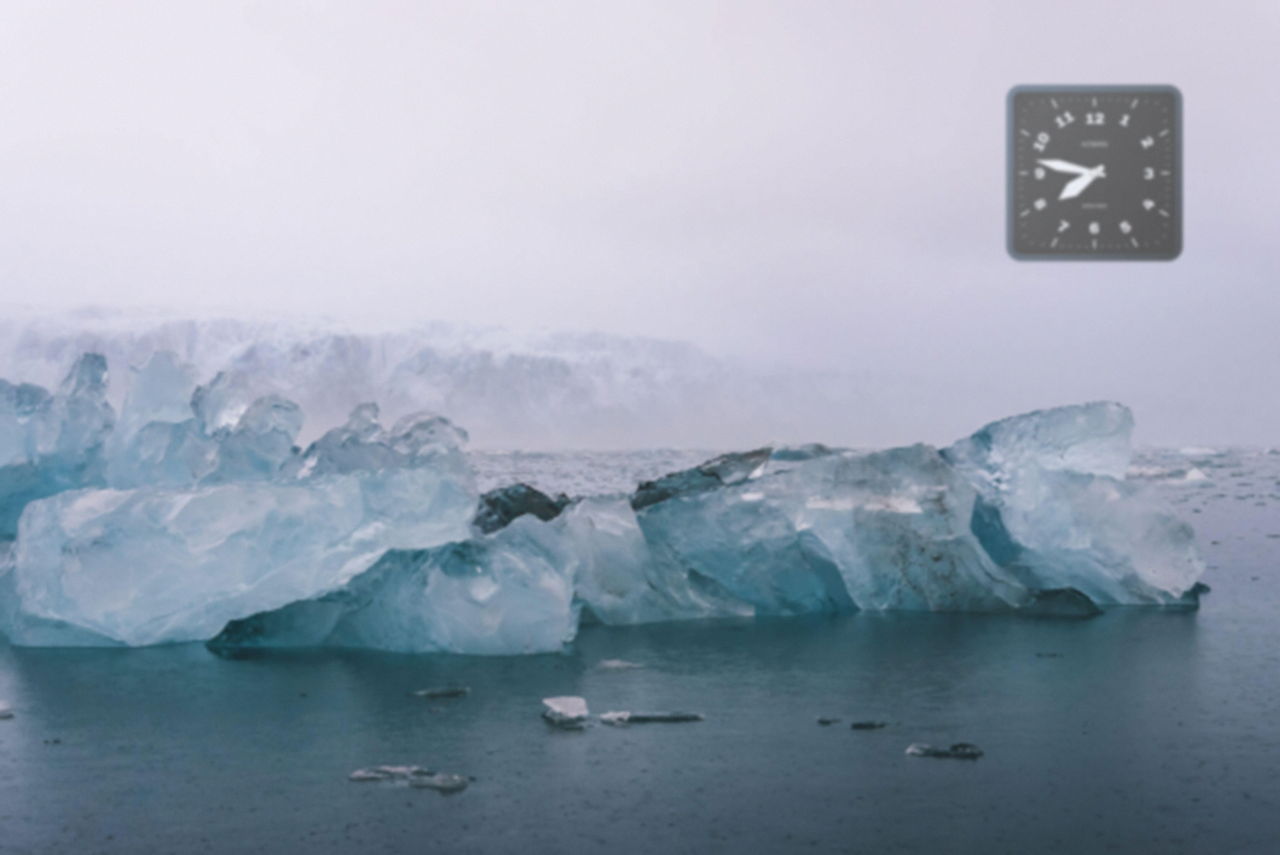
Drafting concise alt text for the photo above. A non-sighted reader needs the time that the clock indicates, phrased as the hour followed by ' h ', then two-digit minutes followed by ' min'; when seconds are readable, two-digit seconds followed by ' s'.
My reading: 7 h 47 min
